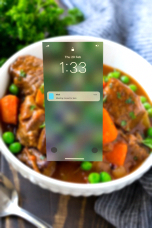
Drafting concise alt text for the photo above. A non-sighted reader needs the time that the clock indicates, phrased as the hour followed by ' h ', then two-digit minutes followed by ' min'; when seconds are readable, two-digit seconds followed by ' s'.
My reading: 1 h 33 min
